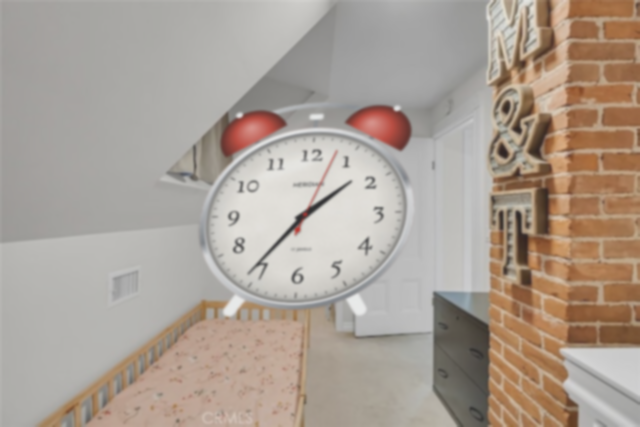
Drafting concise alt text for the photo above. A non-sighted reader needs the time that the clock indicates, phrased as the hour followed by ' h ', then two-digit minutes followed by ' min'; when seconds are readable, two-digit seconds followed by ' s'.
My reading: 1 h 36 min 03 s
